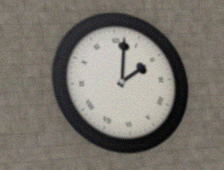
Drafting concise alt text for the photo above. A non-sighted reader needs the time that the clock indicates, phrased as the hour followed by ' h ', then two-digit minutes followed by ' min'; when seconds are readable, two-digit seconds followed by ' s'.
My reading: 2 h 02 min
